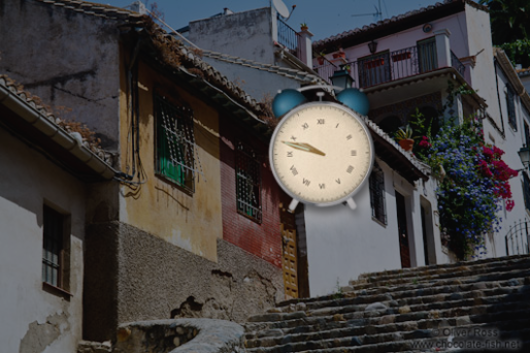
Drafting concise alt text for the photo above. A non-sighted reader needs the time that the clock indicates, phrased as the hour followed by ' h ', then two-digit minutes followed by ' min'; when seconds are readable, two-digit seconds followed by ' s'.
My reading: 9 h 48 min
